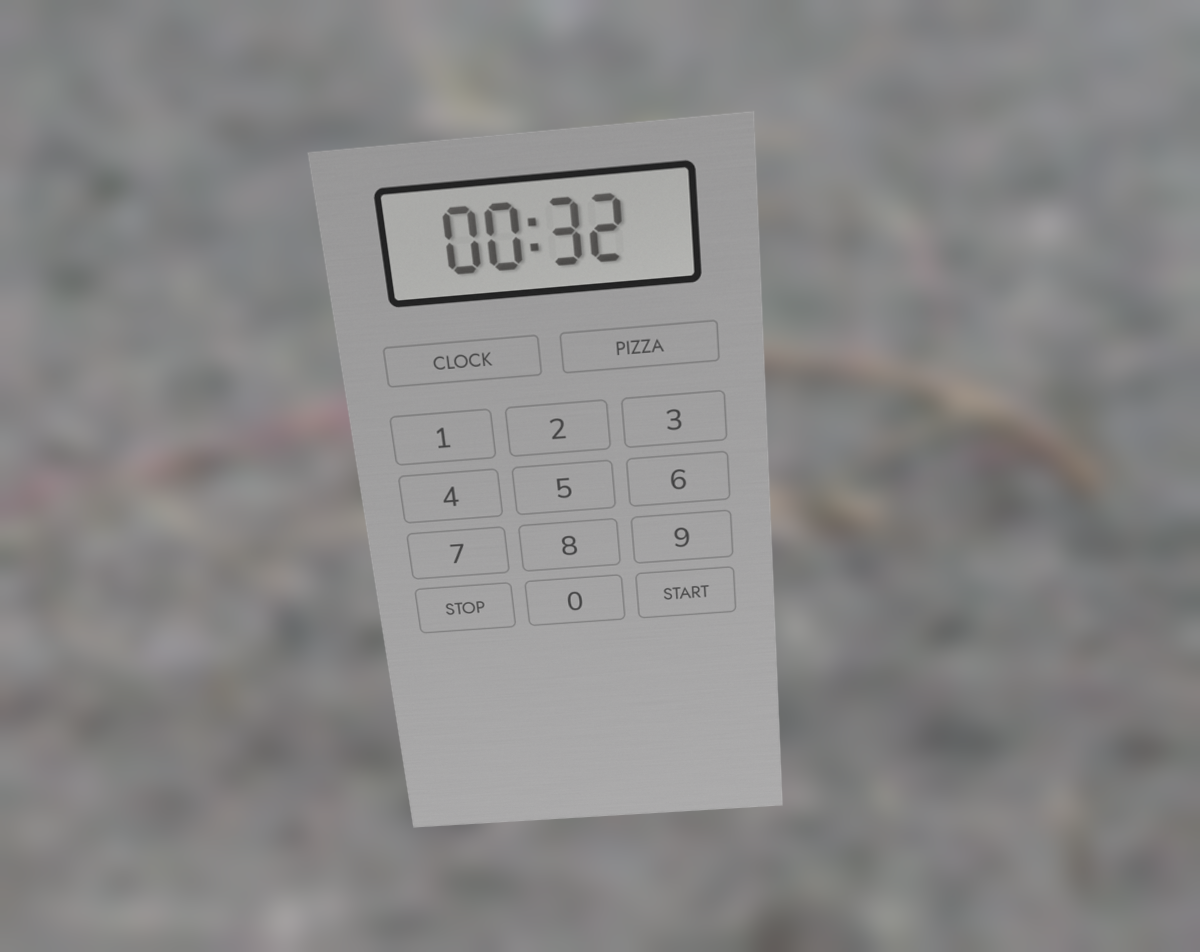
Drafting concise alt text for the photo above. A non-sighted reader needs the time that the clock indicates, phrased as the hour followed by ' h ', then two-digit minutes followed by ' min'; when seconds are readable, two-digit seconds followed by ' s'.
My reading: 0 h 32 min
